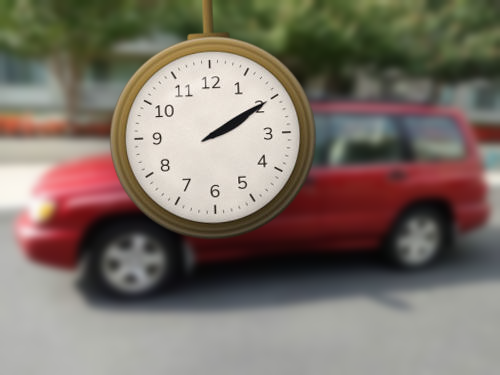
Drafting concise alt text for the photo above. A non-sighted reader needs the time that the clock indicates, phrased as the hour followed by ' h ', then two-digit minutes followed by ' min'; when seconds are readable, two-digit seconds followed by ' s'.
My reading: 2 h 10 min
